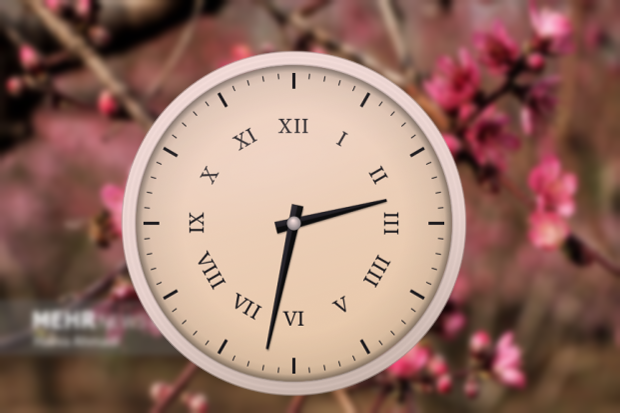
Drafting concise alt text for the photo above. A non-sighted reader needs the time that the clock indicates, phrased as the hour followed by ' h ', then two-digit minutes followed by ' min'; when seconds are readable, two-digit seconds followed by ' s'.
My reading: 2 h 32 min
